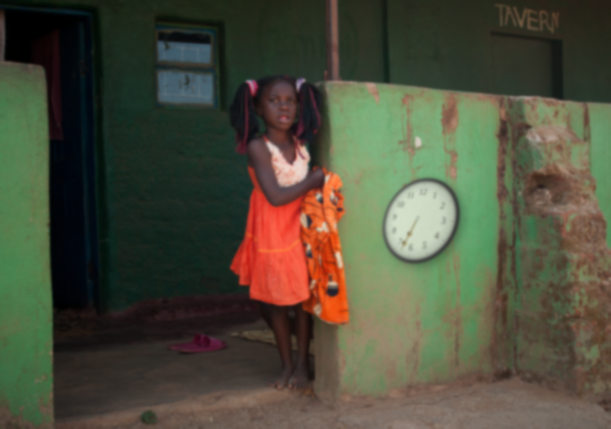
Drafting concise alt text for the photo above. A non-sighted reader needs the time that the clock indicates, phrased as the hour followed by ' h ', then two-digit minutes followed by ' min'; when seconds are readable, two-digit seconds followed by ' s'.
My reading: 6 h 33 min
